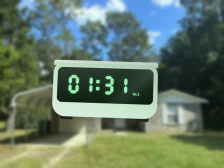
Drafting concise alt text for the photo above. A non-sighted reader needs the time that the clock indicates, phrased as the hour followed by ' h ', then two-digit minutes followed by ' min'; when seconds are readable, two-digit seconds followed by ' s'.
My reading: 1 h 31 min
